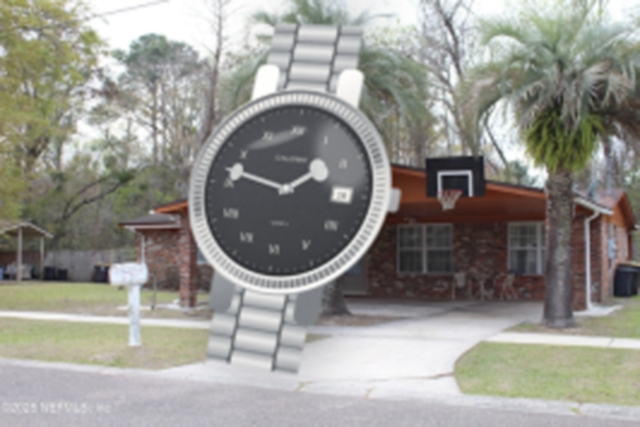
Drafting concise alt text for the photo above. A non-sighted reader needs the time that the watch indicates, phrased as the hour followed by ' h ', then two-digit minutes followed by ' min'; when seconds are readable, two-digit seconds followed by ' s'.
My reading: 1 h 47 min
